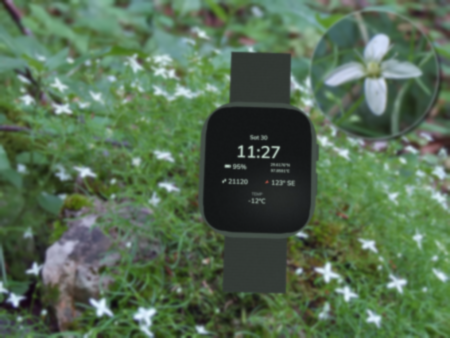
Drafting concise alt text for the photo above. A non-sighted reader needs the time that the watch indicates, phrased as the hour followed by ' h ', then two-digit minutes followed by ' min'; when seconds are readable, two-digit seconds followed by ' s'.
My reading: 11 h 27 min
